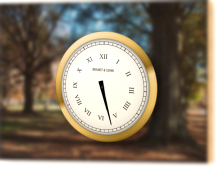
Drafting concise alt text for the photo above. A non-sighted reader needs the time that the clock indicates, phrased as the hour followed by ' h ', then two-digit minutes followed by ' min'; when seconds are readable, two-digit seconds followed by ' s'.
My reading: 5 h 27 min
